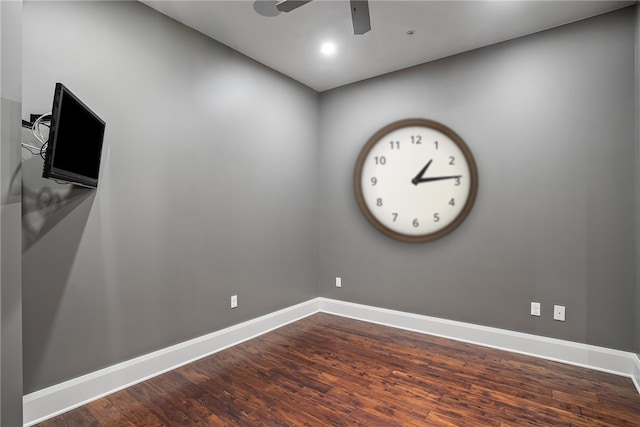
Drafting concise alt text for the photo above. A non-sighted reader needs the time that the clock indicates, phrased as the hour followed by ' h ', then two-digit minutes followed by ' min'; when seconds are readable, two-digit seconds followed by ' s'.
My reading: 1 h 14 min
